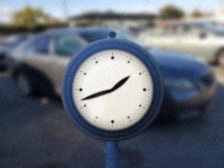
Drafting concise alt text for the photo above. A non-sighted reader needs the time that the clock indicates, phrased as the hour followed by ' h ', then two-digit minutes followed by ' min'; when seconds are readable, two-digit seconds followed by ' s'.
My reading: 1 h 42 min
